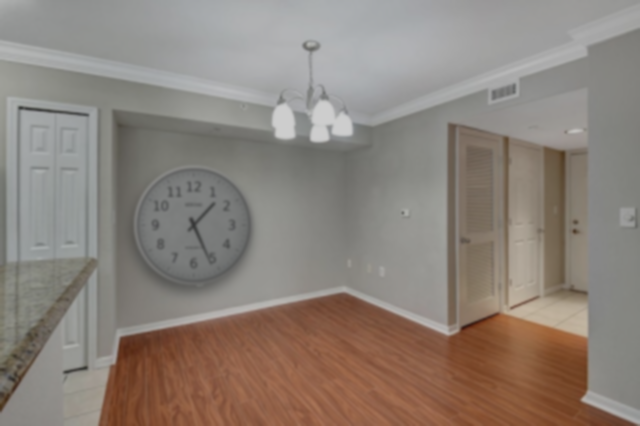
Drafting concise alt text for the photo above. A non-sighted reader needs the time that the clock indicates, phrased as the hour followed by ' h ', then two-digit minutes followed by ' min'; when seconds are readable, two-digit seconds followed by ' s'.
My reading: 1 h 26 min
